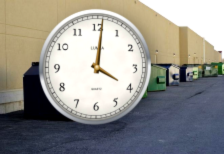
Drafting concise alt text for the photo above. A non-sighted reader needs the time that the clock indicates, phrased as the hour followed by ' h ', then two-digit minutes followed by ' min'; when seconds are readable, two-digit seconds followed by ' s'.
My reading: 4 h 01 min
